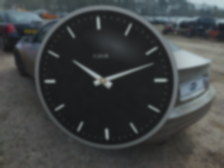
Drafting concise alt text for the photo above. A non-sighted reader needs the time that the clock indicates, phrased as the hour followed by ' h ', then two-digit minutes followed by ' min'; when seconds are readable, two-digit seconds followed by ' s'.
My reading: 10 h 12 min
